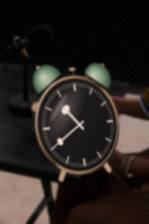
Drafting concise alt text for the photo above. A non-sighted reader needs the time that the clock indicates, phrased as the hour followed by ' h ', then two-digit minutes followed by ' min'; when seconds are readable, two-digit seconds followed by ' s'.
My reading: 10 h 40 min
